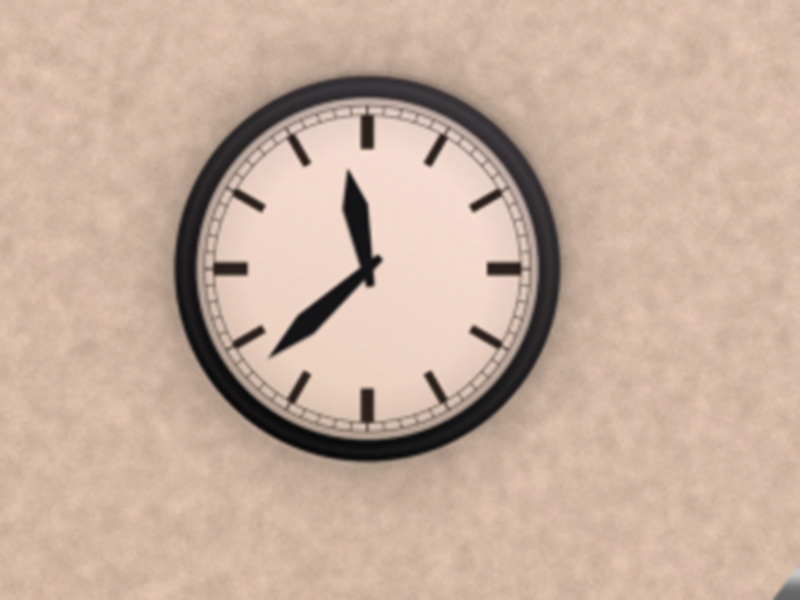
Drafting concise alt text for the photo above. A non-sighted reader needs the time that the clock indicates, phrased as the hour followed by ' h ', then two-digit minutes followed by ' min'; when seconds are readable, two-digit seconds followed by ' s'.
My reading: 11 h 38 min
